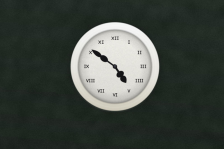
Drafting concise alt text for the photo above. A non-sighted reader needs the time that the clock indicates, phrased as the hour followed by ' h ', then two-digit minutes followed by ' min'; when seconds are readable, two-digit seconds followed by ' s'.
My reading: 4 h 51 min
